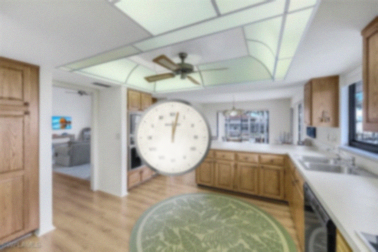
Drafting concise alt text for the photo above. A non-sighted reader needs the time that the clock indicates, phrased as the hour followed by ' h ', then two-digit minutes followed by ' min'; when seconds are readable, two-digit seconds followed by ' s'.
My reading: 12 h 02 min
